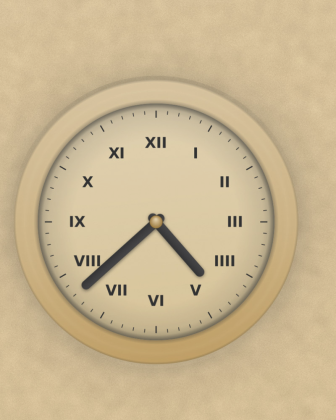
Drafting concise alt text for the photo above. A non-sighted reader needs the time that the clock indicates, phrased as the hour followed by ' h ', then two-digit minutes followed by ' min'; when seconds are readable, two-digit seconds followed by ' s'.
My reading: 4 h 38 min
